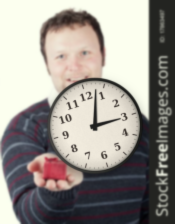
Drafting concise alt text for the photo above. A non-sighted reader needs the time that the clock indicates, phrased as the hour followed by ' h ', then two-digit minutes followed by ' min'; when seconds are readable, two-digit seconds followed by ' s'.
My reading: 3 h 03 min
